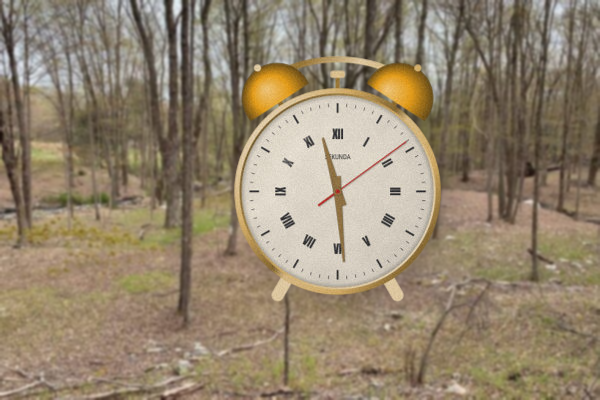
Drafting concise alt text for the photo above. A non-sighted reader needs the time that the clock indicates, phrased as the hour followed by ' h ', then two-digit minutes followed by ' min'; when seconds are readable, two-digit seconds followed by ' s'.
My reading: 11 h 29 min 09 s
